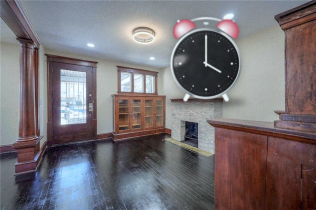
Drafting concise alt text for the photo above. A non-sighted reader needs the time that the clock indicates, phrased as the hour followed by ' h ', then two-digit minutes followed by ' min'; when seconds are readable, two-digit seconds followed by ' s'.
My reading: 4 h 00 min
